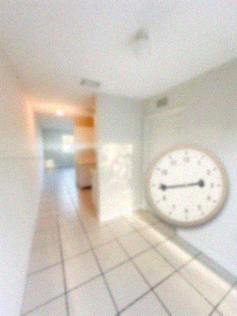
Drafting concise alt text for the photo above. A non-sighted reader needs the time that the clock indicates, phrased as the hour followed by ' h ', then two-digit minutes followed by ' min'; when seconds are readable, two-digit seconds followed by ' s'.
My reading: 2 h 44 min
